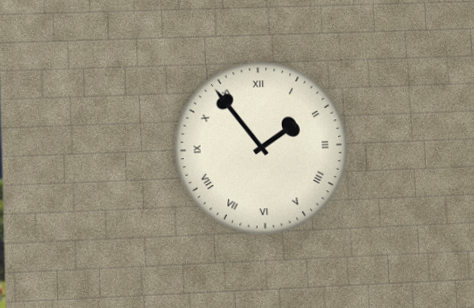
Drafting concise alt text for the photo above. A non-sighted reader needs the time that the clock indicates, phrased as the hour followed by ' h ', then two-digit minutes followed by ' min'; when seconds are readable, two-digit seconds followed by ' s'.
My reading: 1 h 54 min
